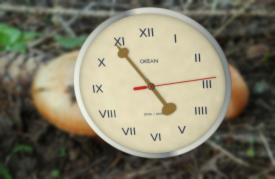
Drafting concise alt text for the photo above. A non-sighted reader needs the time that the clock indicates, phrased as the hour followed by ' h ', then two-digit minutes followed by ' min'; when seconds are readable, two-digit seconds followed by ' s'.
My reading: 4 h 54 min 14 s
